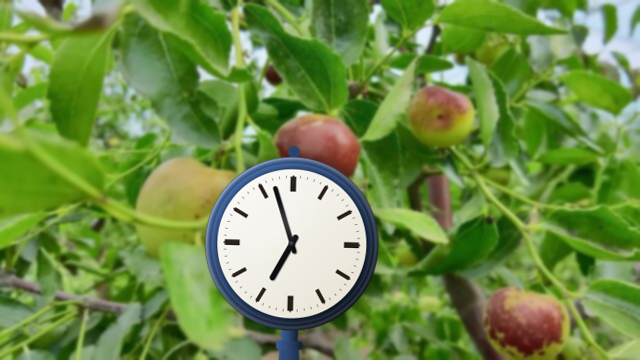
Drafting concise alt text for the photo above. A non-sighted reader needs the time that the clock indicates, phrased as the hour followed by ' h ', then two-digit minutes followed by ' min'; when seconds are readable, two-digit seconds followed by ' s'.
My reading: 6 h 57 min
